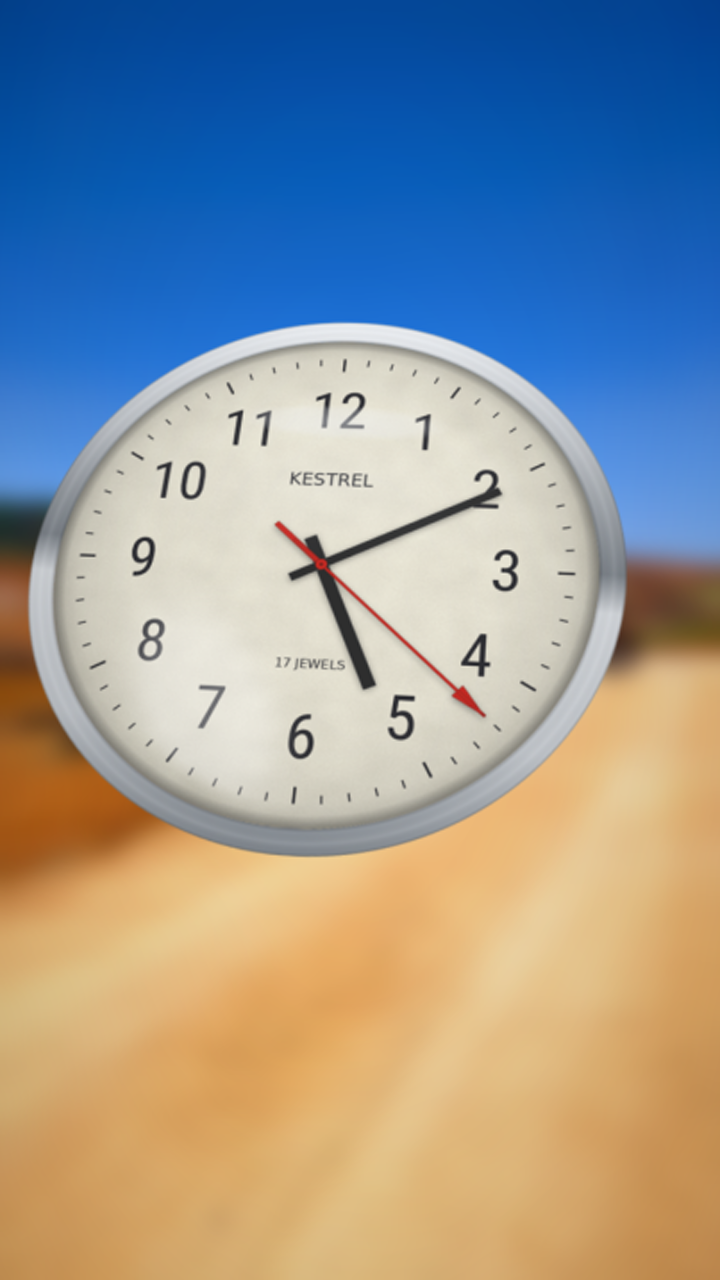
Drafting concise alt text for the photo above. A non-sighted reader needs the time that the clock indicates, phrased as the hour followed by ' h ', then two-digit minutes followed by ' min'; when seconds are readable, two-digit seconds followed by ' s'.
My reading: 5 h 10 min 22 s
